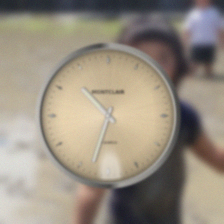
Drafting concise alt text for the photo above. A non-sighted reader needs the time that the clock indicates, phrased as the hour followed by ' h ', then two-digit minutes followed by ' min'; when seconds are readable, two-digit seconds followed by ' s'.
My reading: 10 h 33 min
